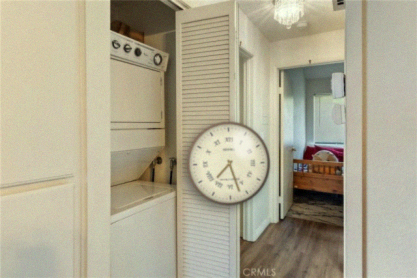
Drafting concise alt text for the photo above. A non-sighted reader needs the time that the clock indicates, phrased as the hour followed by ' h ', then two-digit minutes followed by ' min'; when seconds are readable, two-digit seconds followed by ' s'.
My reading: 7 h 27 min
